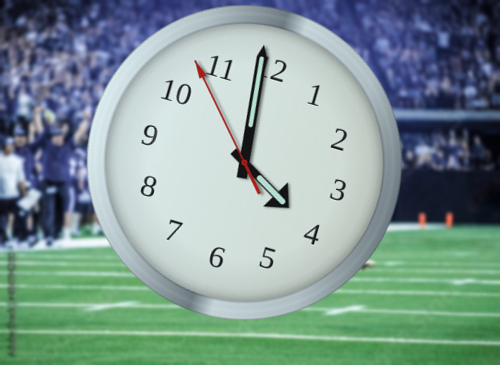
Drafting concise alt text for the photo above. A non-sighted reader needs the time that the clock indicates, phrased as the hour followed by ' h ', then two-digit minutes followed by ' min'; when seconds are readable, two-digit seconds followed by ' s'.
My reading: 3 h 58 min 53 s
